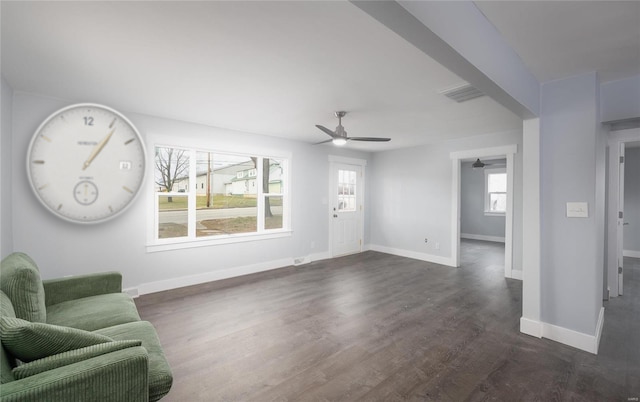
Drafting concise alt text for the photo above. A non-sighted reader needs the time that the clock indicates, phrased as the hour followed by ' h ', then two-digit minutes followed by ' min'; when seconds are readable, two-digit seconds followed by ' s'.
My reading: 1 h 06 min
